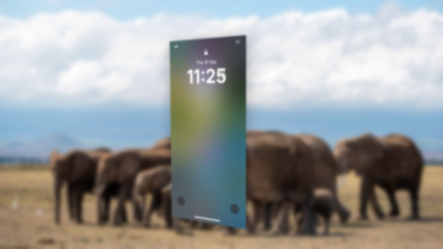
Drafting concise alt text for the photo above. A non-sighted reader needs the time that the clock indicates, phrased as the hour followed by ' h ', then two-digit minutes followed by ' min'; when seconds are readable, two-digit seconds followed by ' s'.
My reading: 11 h 25 min
